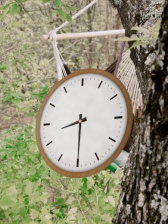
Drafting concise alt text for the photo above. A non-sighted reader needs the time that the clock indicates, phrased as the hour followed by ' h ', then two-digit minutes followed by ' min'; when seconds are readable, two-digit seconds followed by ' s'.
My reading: 8 h 30 min
